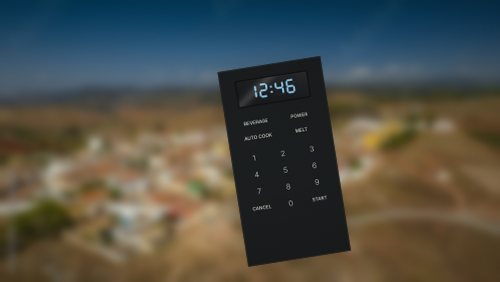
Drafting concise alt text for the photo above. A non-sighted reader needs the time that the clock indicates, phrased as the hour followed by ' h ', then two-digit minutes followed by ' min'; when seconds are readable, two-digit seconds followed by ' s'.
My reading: 12 h 46 min
